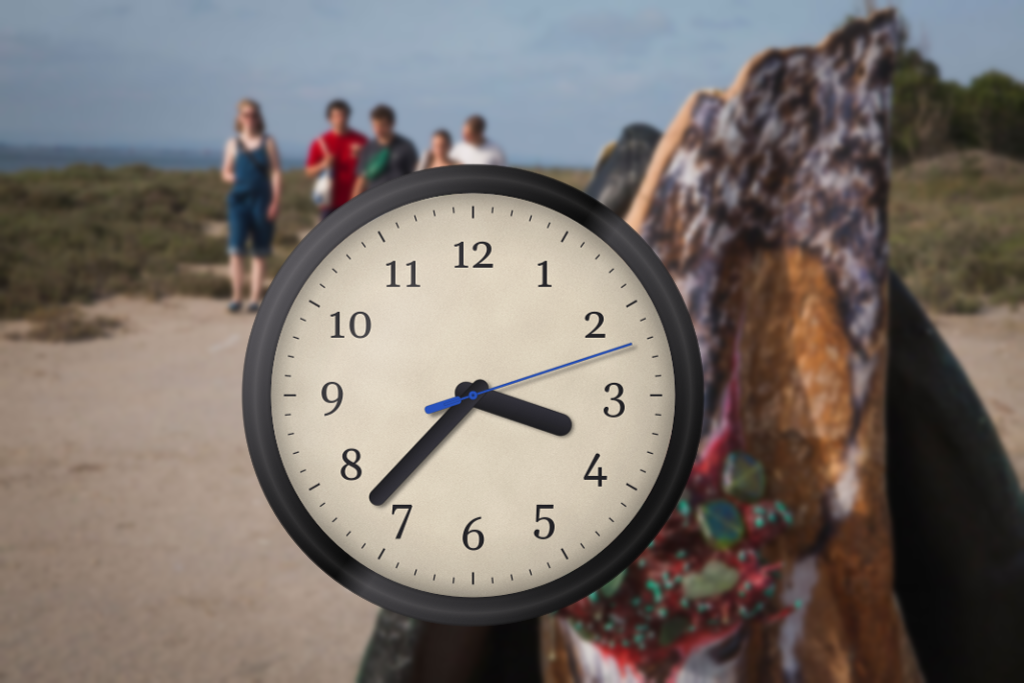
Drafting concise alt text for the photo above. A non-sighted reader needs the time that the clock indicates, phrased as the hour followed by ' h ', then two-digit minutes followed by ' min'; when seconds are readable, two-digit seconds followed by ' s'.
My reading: 3 h 37 min 12 s
